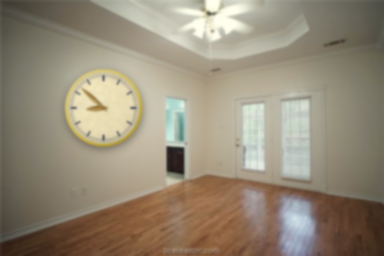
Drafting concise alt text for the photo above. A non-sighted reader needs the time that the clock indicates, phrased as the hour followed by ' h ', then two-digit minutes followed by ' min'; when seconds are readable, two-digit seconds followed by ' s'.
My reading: 8 h 52 min
